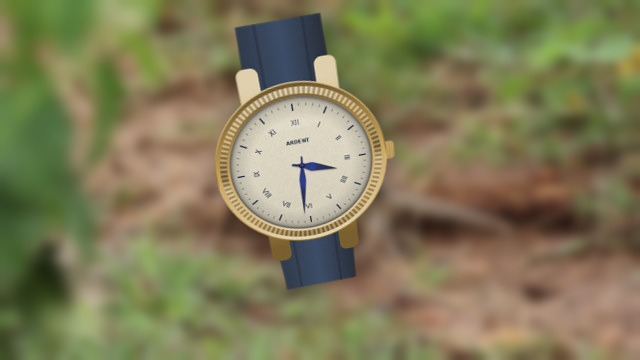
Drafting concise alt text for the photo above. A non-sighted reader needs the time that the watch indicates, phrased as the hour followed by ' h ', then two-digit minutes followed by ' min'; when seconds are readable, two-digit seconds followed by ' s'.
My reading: 3 h 31 min
